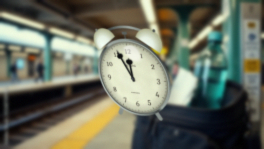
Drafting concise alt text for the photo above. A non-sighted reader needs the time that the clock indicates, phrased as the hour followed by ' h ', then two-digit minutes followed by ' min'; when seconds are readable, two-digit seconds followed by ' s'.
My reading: 11 h 56 min
